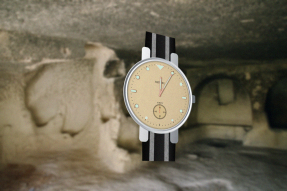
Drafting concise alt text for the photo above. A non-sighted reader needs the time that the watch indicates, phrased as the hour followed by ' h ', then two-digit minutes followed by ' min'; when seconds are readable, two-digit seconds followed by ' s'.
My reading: 12 h 05 min
